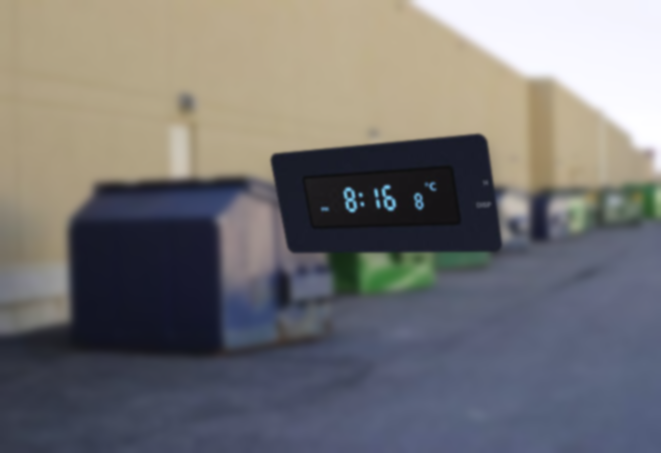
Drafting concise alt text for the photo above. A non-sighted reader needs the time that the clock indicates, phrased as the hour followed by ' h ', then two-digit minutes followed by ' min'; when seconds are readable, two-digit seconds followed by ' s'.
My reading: 8 h 16 min
